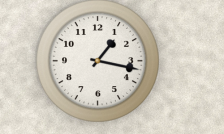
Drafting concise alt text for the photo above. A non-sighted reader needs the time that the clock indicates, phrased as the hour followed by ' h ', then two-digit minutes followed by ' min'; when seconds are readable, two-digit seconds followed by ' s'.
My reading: 1 h 17 min
